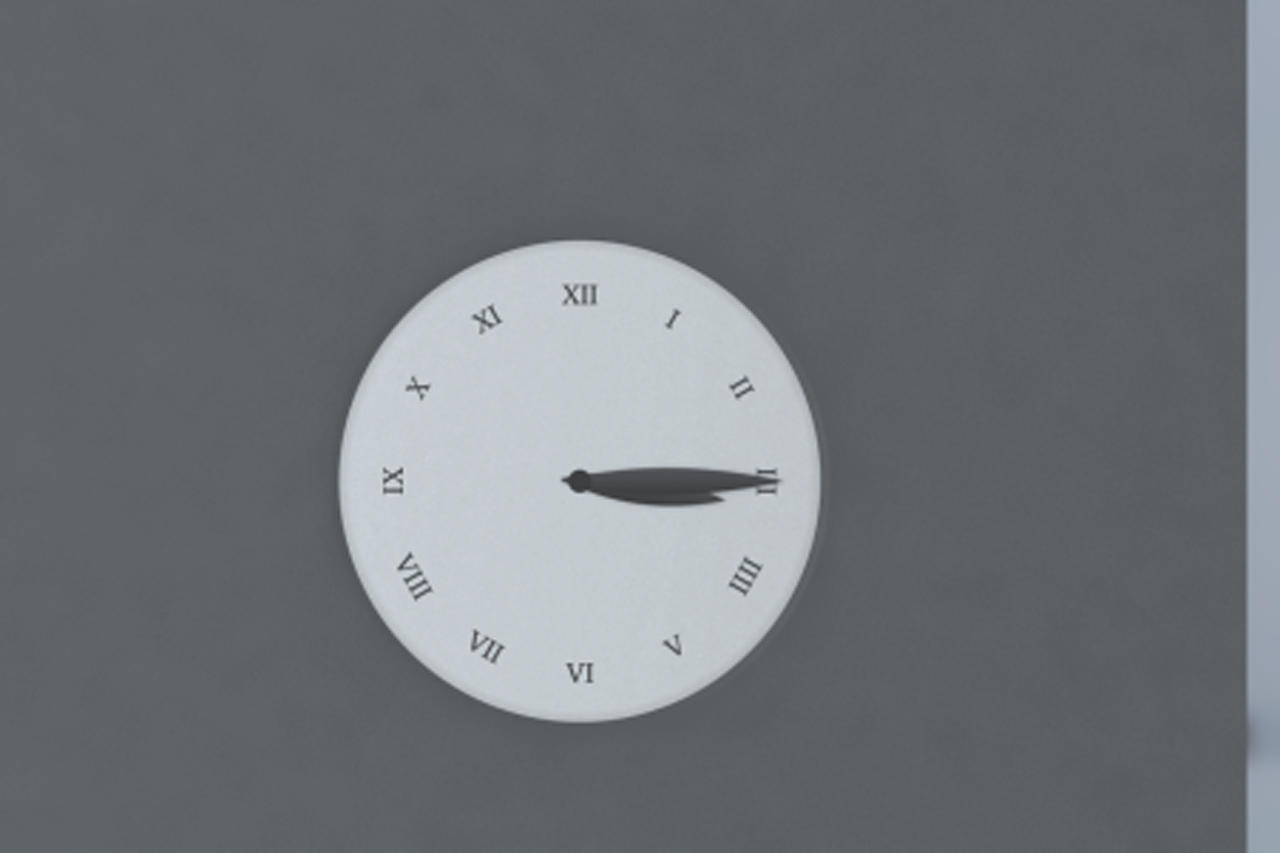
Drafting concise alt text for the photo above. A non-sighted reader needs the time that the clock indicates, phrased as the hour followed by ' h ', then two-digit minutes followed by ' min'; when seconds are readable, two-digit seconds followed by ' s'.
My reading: 3 h 15 min
